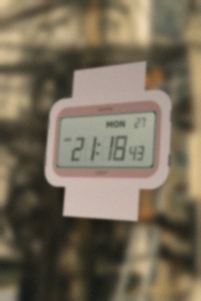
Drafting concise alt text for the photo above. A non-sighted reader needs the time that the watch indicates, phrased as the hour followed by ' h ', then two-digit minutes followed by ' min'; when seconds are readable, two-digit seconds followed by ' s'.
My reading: 21 h 18 min 43 s
